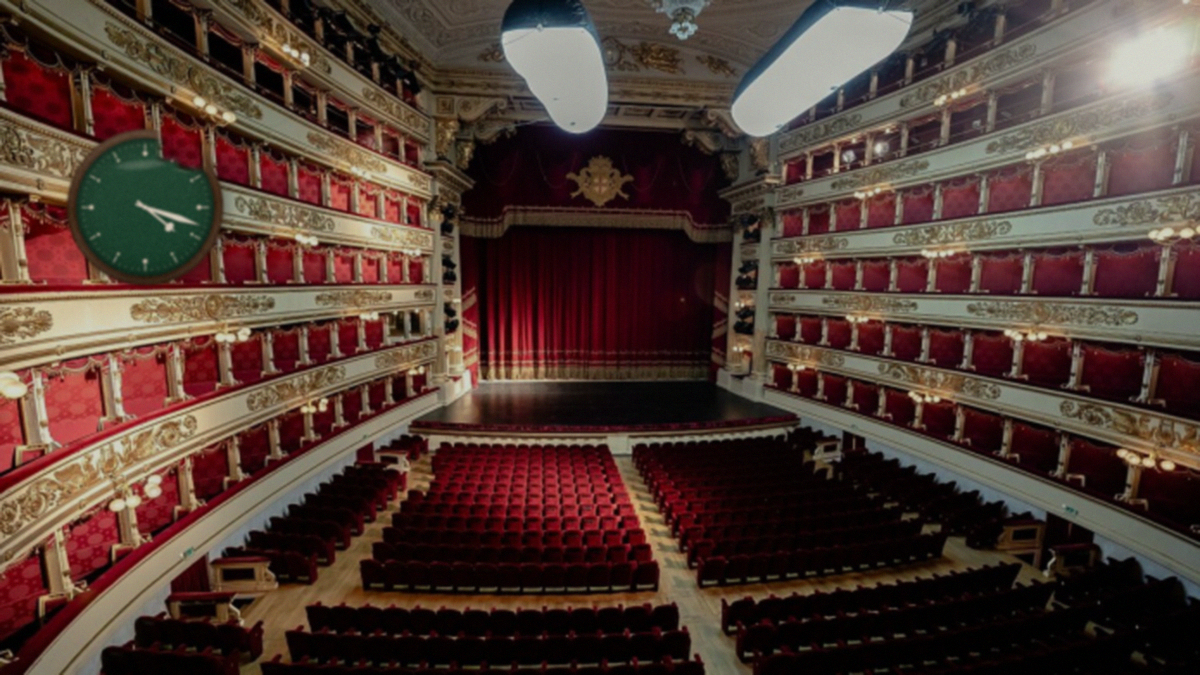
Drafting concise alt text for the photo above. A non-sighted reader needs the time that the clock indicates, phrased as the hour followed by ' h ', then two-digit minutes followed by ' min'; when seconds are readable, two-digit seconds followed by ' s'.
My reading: 4 h 18 min
